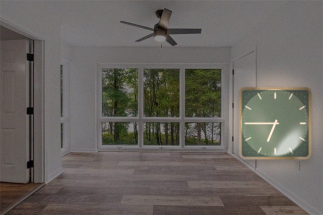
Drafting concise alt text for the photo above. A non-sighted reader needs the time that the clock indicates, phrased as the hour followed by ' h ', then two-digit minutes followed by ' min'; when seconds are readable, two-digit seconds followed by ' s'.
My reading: 6 h 45 min
